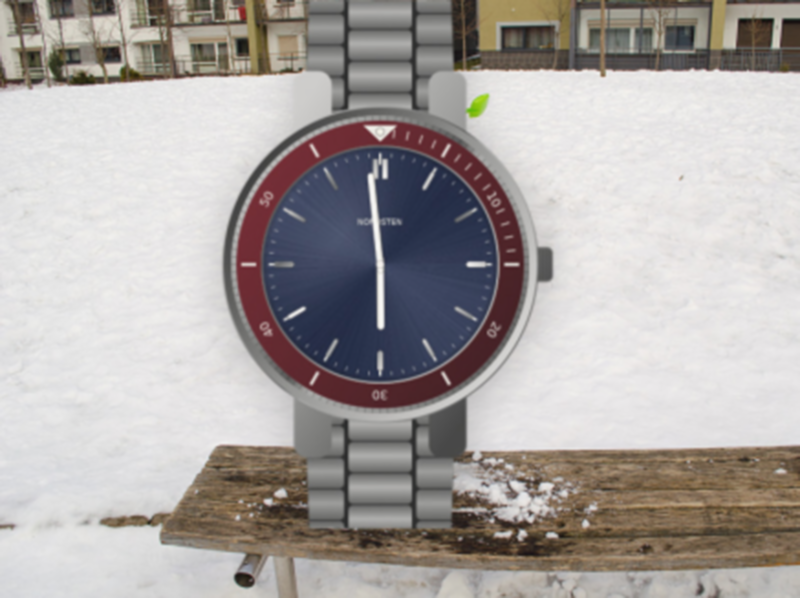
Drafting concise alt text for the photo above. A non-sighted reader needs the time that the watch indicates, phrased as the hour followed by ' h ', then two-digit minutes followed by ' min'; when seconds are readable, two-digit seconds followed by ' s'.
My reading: 5 h 59 min
